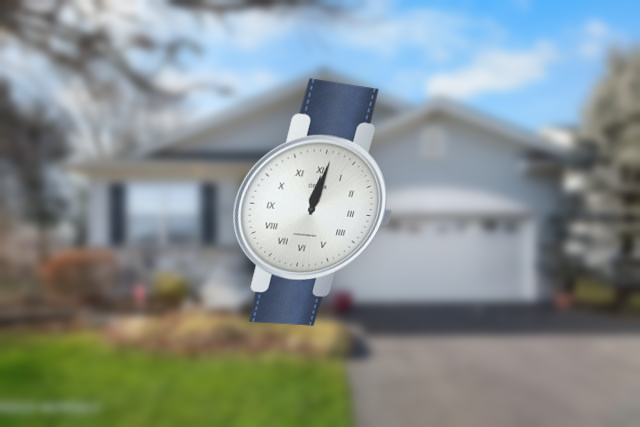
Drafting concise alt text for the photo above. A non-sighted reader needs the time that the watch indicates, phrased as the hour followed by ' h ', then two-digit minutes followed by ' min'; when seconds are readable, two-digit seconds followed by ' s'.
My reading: 12 h 01 min
